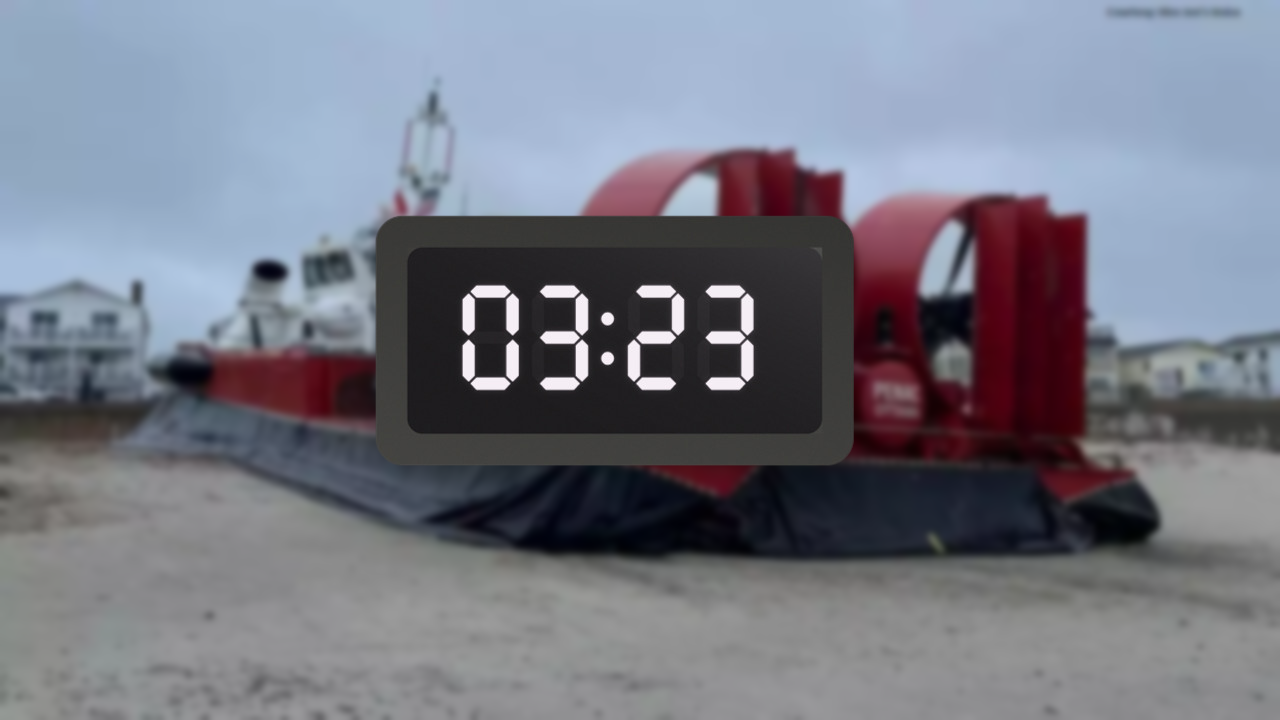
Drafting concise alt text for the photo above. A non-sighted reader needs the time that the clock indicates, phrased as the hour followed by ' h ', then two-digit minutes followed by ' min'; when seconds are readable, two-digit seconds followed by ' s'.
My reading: 3 h 23 min
